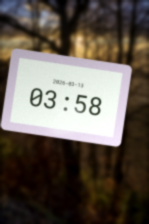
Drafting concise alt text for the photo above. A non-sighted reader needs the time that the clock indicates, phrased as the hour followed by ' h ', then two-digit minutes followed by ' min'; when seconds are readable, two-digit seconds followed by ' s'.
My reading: 3 h 58 min
